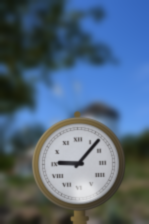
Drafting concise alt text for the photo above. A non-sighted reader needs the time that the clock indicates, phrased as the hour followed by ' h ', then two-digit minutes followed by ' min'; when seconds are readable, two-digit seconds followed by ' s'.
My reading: 9 h 07 min
